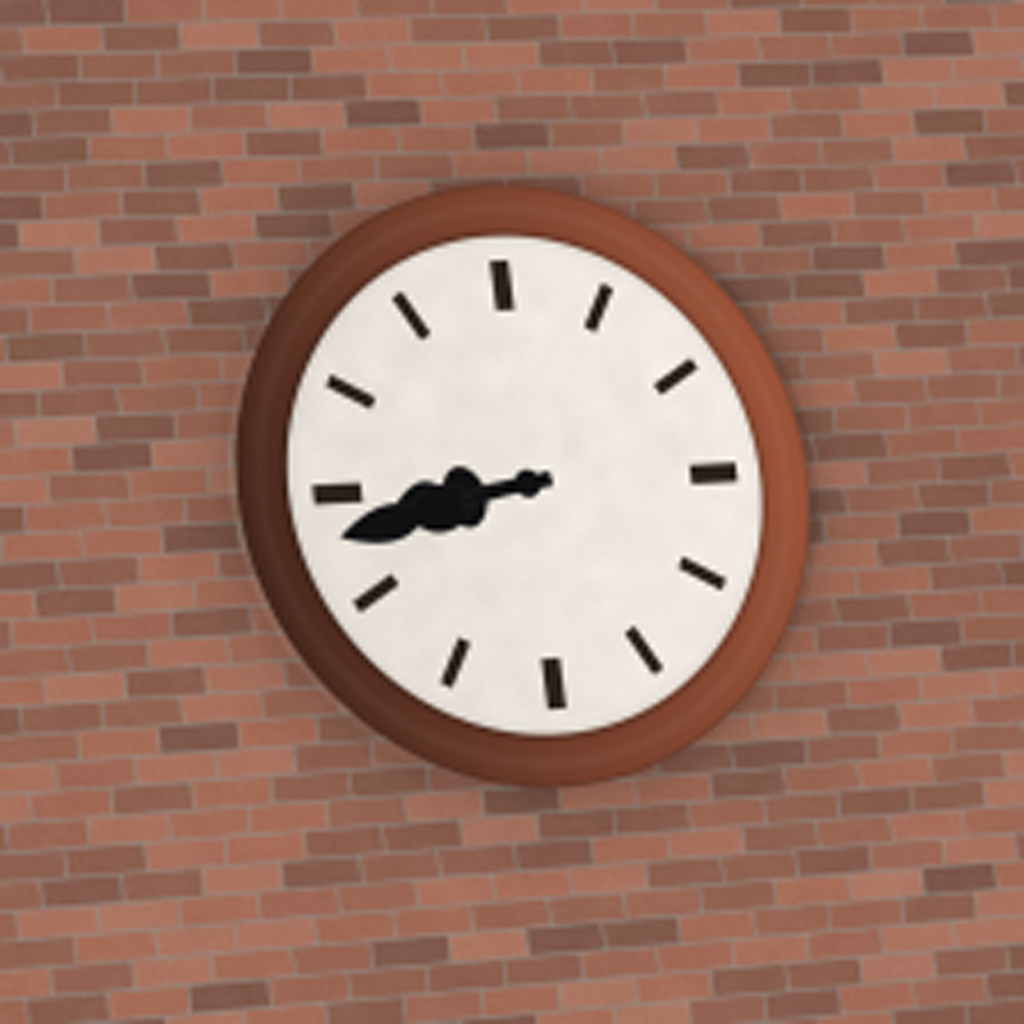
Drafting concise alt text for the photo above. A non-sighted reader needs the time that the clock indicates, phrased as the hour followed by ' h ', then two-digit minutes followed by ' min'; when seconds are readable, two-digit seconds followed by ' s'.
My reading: 8 h 43 min
